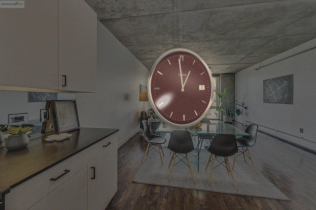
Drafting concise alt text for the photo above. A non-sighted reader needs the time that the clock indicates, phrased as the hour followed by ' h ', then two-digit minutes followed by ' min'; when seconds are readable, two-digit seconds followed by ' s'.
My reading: 12 h 59 min
